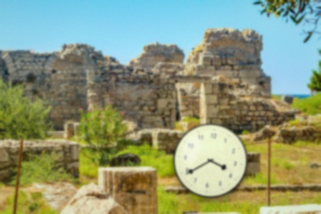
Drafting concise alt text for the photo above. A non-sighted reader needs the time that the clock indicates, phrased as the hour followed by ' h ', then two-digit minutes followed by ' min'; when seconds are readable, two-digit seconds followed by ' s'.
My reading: 3 h 39 min
